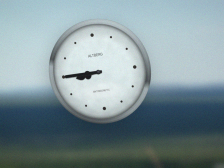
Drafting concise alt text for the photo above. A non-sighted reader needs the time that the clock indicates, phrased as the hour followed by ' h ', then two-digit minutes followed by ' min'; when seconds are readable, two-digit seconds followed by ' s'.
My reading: 8 h 45 min
